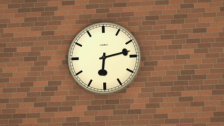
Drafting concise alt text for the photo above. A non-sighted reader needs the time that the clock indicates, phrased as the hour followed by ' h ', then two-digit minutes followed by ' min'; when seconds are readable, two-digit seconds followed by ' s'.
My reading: 6 h 13 min
